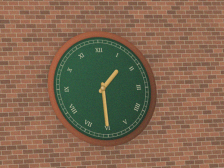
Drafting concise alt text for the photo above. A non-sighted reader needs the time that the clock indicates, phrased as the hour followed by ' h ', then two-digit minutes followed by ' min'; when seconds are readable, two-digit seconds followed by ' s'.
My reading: 1 h 30 min
